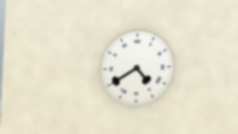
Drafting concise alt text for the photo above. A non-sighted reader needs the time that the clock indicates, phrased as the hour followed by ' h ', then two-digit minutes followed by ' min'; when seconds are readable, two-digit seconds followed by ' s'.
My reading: 4 h 40 min
